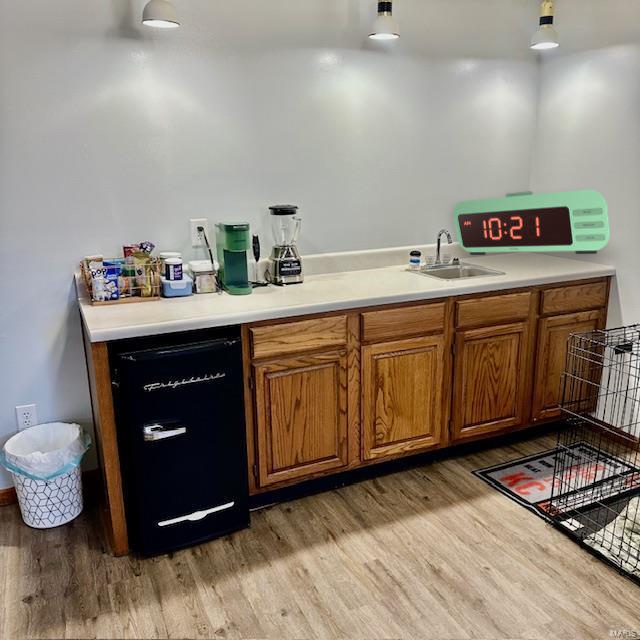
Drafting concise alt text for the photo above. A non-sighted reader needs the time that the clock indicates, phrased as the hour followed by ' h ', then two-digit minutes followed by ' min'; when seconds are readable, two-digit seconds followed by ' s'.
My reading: 10 h 21 min
